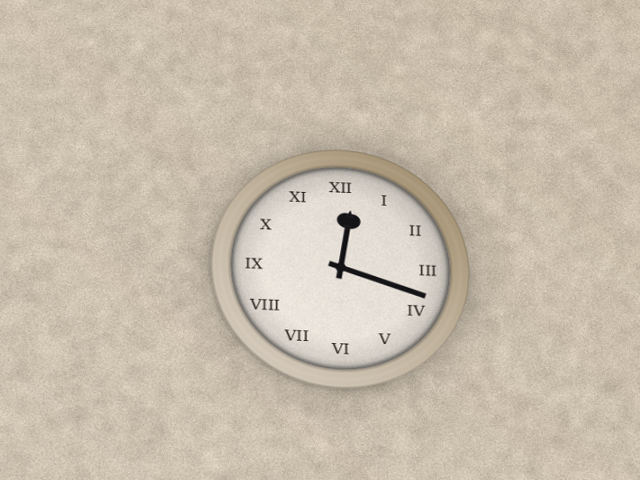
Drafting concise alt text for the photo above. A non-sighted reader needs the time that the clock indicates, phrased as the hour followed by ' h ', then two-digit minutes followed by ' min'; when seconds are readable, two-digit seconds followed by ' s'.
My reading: 12 h 18 min
